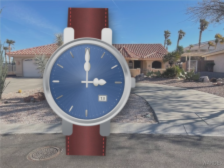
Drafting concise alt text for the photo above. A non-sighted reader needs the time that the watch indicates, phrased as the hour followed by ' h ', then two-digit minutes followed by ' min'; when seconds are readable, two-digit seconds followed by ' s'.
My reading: 3 h 00 min
